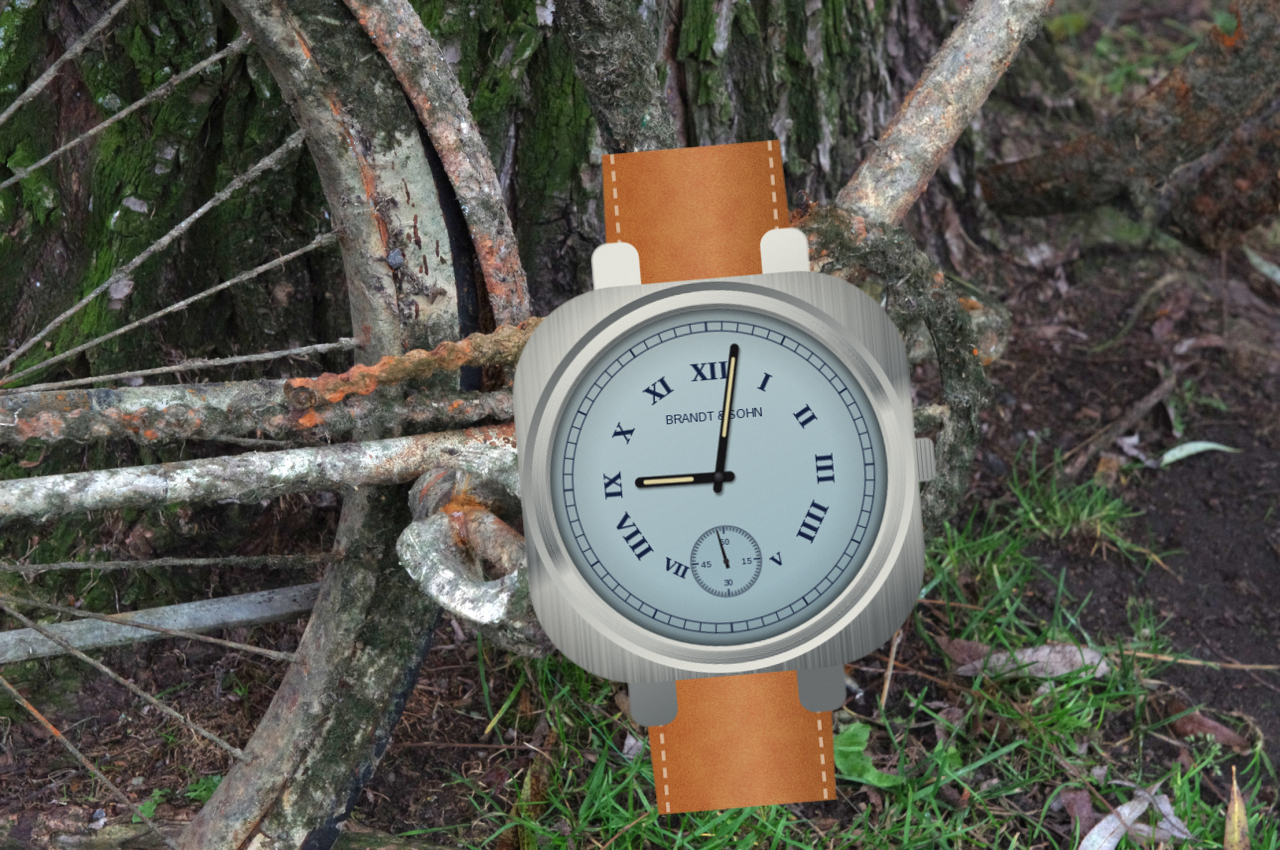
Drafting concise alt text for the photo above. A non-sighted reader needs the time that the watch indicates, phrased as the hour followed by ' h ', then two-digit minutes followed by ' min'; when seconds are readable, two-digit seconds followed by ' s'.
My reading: 9 h 01 min 58 s
